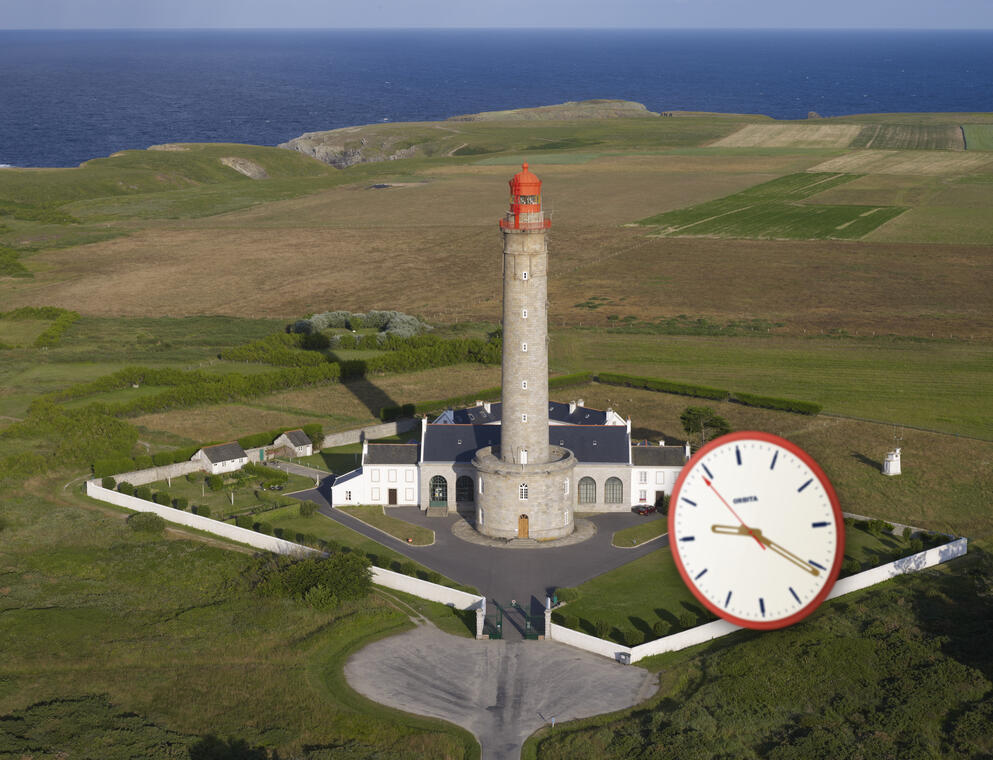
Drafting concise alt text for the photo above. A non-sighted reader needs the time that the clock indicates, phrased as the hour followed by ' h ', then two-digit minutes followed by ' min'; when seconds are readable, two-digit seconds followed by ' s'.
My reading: 9 h 20 min 54 s
